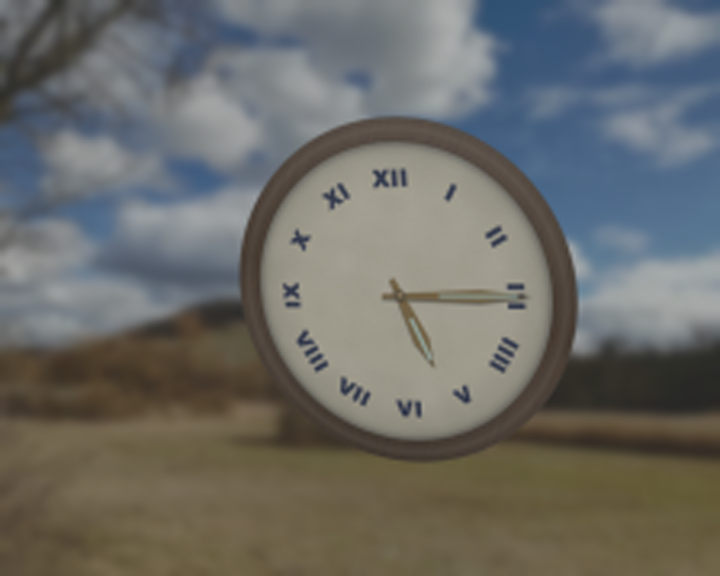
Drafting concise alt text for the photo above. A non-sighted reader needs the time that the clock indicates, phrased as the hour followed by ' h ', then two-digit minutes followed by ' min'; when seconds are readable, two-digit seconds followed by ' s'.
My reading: 5 h 15 min
